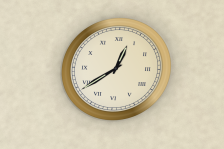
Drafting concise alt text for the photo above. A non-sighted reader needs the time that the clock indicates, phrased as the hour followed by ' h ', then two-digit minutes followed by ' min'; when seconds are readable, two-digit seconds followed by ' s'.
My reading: 12 h 39 min
